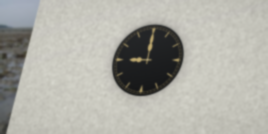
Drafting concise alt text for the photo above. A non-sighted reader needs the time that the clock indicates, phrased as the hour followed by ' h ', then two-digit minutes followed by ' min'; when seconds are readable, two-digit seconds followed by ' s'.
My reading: 9 h 00 min
